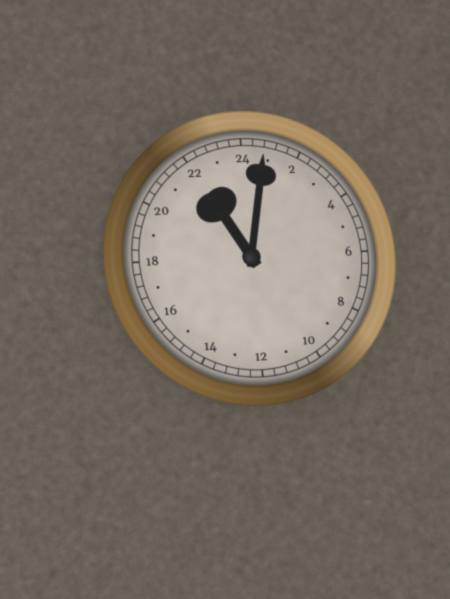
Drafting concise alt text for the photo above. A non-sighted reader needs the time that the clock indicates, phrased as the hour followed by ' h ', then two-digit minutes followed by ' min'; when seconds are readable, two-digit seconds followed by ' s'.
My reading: 22 h 02 min
